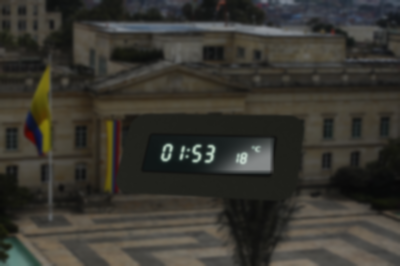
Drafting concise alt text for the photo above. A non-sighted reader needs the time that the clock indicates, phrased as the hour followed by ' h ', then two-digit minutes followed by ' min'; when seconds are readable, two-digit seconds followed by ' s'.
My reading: 1 h 53 min
